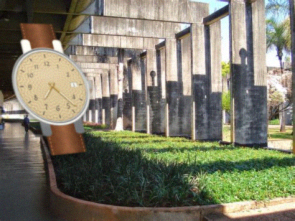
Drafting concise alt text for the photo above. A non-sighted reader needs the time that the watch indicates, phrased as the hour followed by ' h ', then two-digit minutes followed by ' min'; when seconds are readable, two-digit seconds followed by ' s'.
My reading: 7 h 23 min
